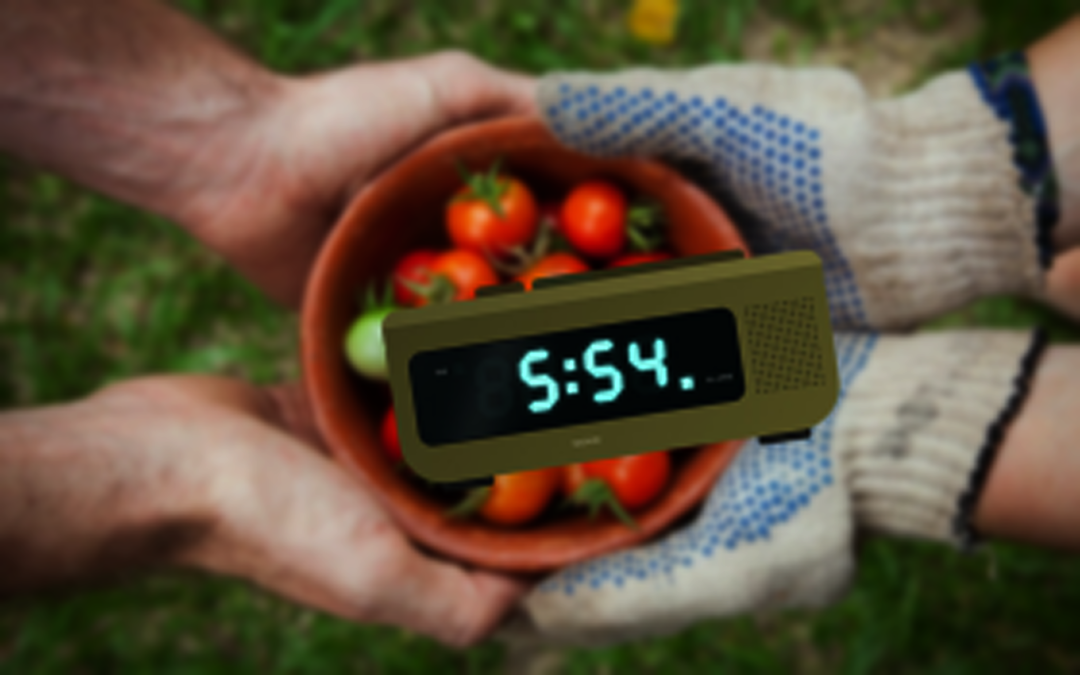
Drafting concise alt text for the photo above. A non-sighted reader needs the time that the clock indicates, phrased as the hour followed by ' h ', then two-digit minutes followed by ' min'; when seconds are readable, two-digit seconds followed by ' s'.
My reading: 5 h 54 min
